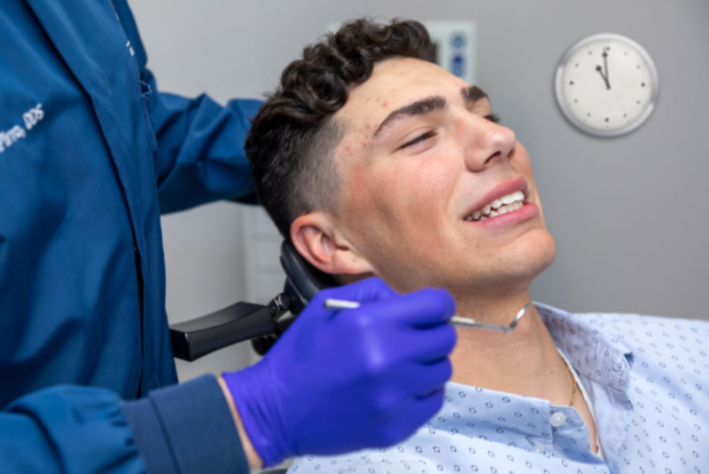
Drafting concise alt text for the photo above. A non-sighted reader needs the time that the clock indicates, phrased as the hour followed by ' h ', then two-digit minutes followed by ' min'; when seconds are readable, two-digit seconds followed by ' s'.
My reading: 10 h 59 min
